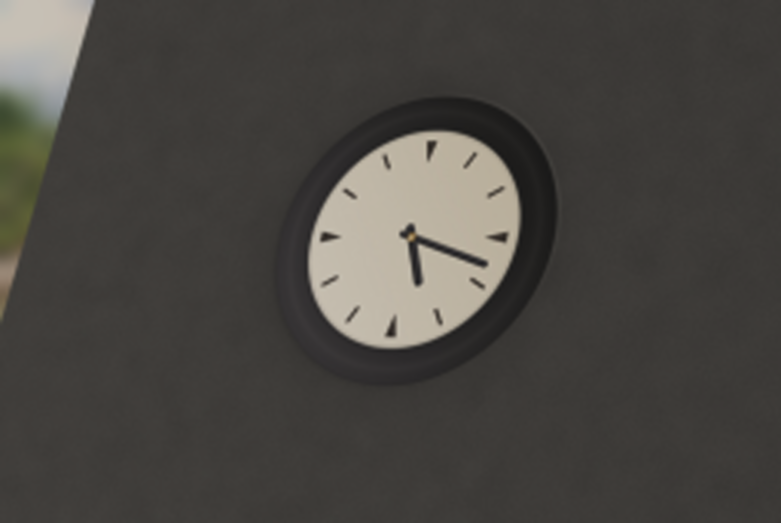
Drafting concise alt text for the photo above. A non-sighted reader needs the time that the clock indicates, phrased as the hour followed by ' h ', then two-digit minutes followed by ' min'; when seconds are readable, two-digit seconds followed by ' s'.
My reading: 5 h 18 min
